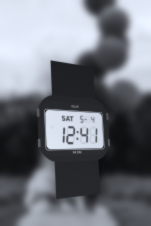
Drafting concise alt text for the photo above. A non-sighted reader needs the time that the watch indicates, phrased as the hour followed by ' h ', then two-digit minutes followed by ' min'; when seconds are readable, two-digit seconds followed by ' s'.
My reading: 12 h 41 min
